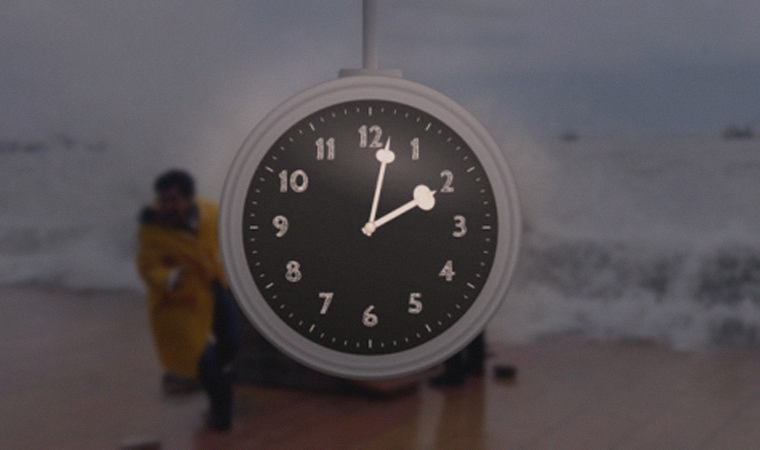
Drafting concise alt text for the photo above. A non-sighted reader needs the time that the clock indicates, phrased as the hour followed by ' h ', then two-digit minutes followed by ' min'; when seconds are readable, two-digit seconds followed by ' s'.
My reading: 2 h 02 min
